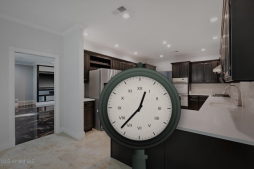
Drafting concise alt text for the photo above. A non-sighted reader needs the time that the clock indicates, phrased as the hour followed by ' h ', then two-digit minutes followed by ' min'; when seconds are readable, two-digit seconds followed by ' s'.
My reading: 12 h 37 min
